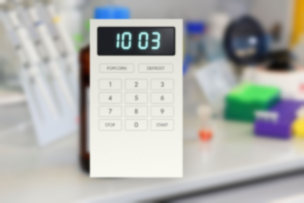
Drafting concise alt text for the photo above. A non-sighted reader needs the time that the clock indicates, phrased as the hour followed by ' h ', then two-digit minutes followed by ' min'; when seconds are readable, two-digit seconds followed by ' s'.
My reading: 10 h 03 min
